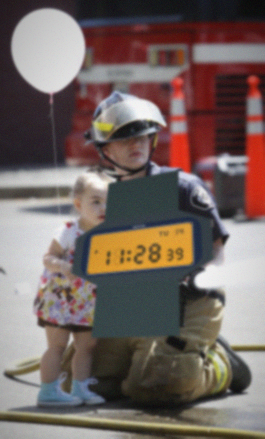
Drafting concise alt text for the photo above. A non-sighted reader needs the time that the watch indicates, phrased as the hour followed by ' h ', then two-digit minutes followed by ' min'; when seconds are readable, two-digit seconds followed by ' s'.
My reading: 11 h 28 min 39 s
